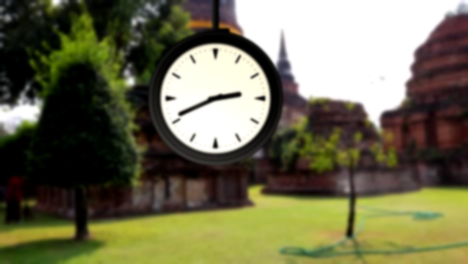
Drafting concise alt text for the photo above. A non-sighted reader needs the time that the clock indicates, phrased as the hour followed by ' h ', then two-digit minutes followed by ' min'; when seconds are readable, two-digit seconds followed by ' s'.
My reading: 2 h 41 min
